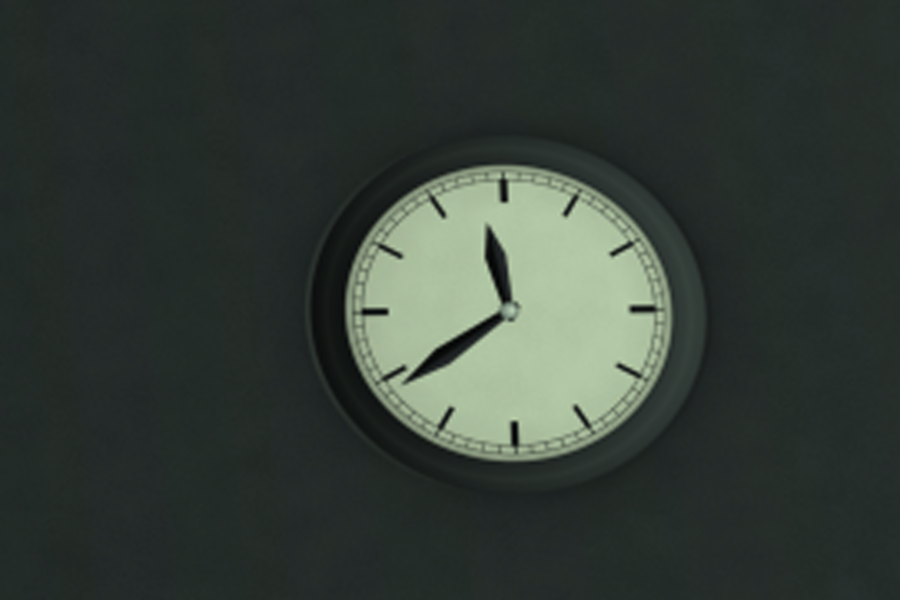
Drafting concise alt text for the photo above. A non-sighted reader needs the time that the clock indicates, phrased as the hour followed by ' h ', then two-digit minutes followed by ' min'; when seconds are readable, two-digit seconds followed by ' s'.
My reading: 11 h 39 min
